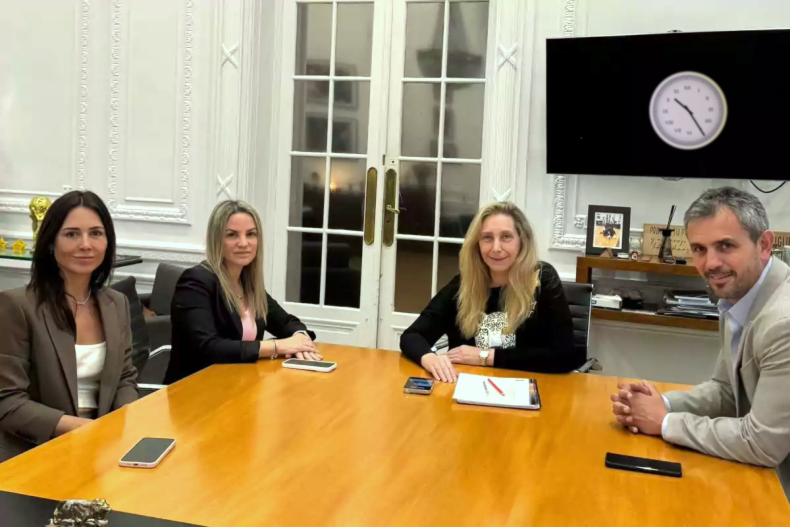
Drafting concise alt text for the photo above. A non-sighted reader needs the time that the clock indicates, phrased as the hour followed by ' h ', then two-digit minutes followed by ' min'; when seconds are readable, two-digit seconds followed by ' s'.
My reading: 10 h 25 min
